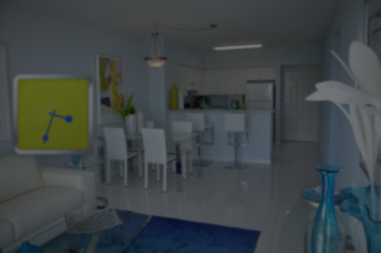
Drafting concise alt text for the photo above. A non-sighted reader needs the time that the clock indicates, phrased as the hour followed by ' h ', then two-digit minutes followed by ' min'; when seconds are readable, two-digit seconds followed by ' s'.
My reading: 3 h 33 min
